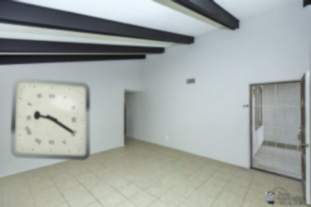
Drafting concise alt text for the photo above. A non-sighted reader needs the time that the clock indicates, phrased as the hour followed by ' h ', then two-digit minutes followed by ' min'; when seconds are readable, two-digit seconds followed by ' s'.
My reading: 9 h 20 min
